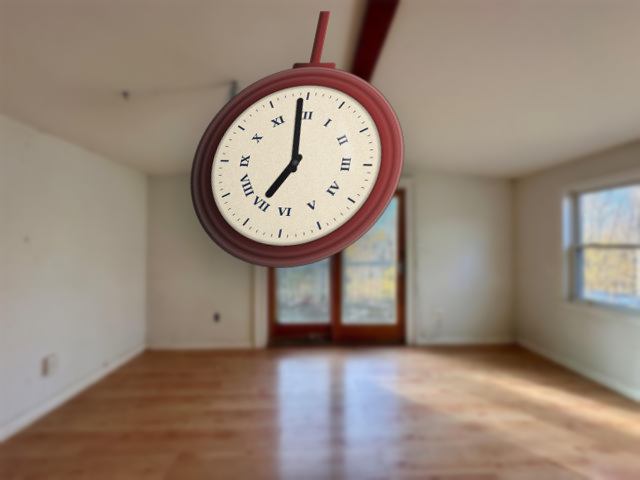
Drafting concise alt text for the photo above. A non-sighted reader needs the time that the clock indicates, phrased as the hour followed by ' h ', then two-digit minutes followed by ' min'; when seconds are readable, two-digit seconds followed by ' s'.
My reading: 6 h 59 min
